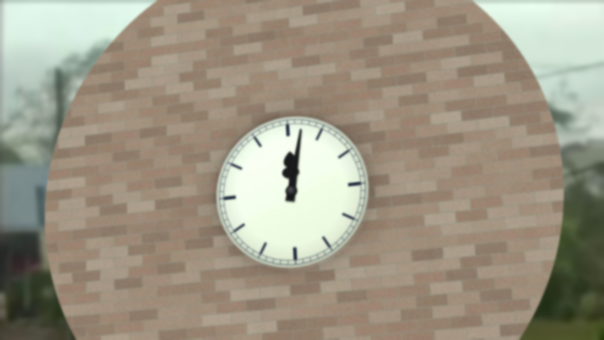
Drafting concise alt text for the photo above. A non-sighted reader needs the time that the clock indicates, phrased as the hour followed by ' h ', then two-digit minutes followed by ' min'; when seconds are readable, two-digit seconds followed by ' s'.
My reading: 12 h 02 min
